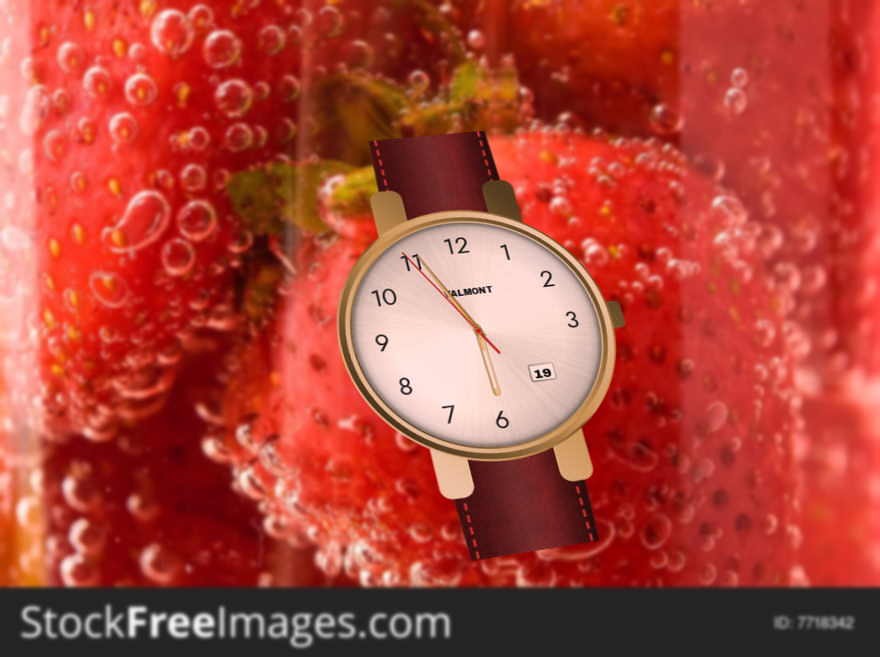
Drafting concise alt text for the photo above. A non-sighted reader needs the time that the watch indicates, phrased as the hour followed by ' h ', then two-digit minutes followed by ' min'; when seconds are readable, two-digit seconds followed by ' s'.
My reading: 5 h 55 min 55 s
